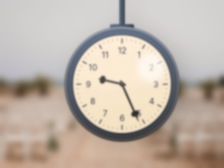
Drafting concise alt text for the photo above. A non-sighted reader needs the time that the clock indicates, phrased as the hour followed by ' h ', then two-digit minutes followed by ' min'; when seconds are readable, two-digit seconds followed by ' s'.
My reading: 9 h 26 min
